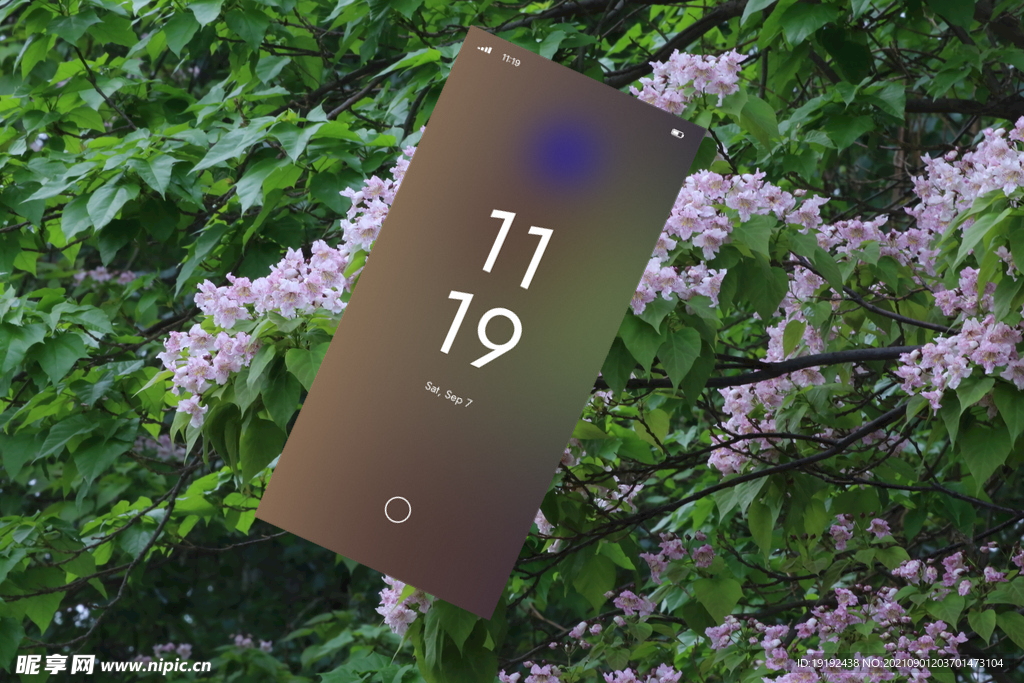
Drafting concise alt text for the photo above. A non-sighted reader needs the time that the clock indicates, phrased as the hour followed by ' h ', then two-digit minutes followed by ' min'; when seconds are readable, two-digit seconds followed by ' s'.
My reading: 11 h 19 min
